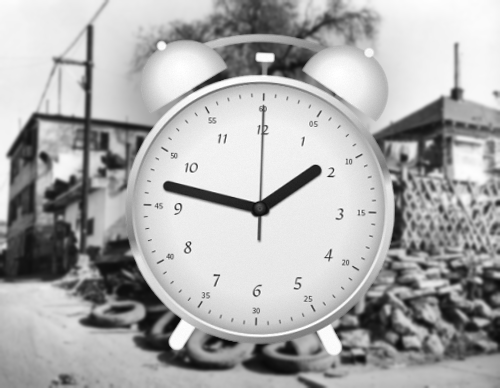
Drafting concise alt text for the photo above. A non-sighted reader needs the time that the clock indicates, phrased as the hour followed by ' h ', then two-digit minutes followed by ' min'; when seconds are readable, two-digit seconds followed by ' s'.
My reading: 1 h 47 min 00 s
